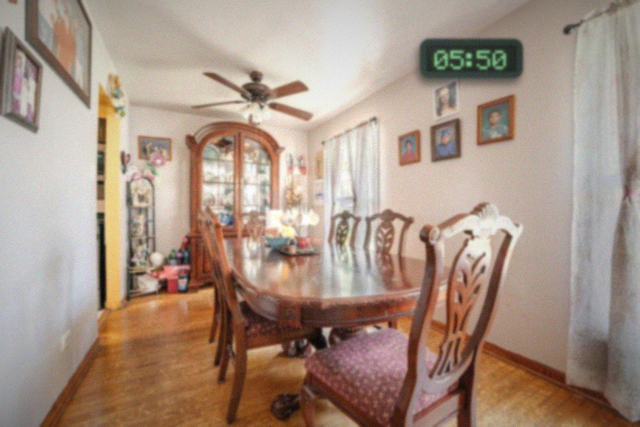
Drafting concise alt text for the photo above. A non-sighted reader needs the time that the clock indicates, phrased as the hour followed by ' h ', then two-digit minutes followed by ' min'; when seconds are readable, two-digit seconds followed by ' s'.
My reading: 5 h 50 min
